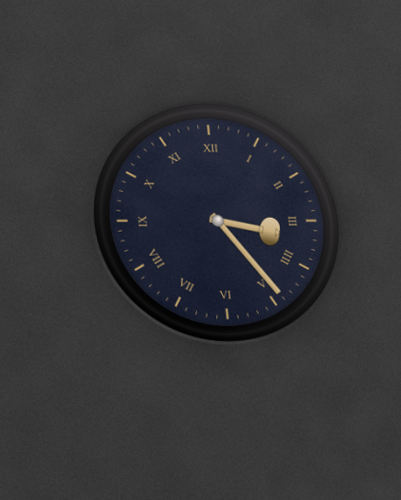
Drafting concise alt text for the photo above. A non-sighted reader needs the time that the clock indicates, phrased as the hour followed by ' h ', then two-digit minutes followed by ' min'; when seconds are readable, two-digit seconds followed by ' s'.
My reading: 3 h 24 min
